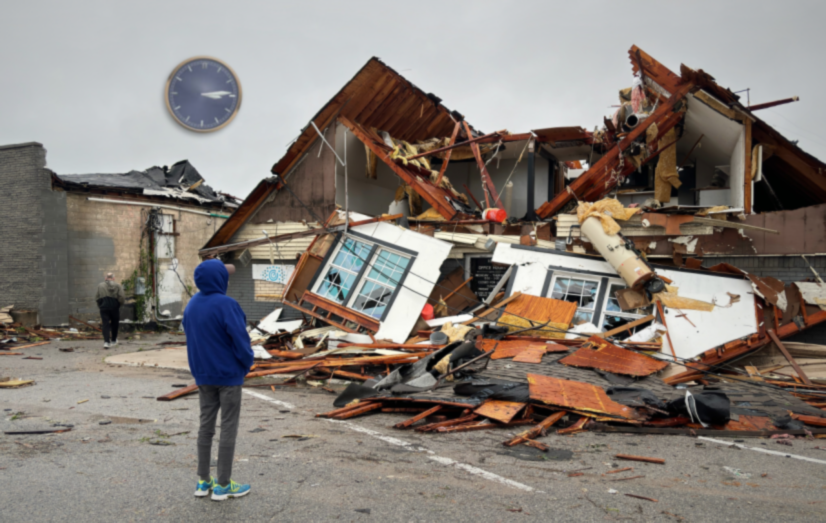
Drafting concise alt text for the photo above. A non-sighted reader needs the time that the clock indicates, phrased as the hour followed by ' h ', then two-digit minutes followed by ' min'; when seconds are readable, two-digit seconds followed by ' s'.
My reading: 3 h 14 min
